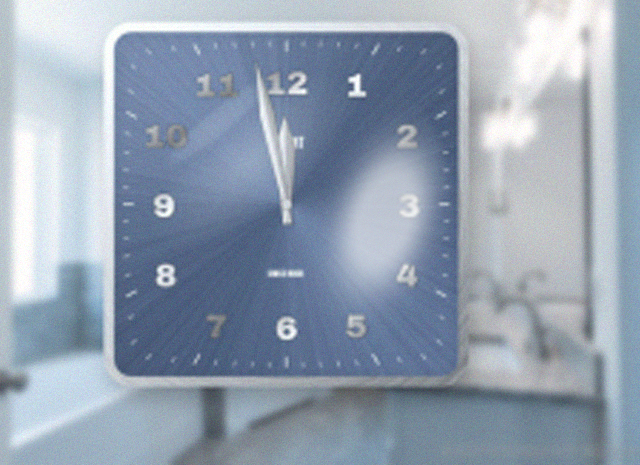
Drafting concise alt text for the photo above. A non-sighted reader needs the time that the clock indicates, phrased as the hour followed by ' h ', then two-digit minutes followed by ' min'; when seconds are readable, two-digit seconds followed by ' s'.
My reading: 11 h 58 min
